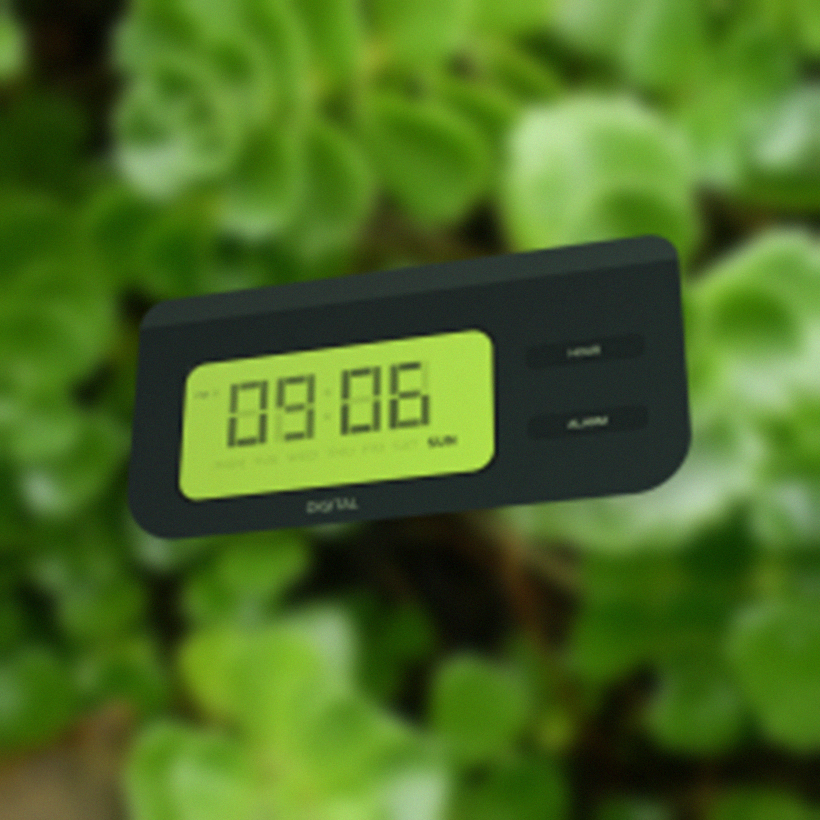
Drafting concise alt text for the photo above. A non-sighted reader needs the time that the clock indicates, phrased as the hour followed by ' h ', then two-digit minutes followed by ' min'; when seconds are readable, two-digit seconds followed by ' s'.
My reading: 9 h 06 min
